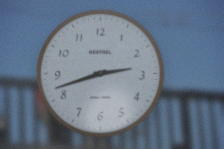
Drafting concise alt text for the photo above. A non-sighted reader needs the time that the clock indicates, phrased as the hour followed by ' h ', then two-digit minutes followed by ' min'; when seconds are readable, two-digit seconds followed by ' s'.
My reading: 2 h 42 min
